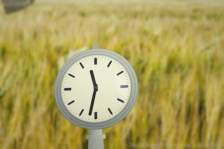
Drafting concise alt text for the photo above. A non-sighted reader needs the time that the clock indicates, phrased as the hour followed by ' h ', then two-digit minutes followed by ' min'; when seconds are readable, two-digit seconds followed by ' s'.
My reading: 11 h 32 min
